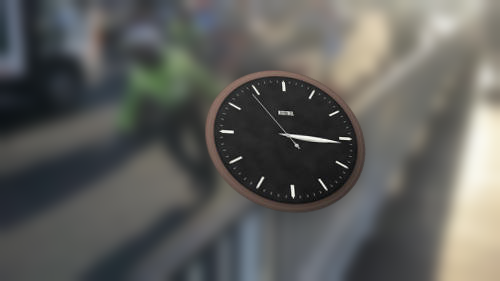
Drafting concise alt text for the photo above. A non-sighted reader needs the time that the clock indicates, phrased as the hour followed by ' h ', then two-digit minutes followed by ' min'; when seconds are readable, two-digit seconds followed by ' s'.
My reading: 3 h 15 min 54 s
